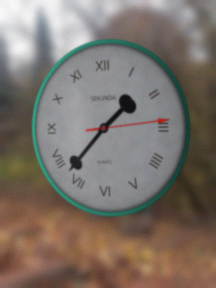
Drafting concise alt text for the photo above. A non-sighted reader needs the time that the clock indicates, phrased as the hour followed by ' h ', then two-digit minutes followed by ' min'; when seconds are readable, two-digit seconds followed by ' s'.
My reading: 1 h 37 min 14 s
